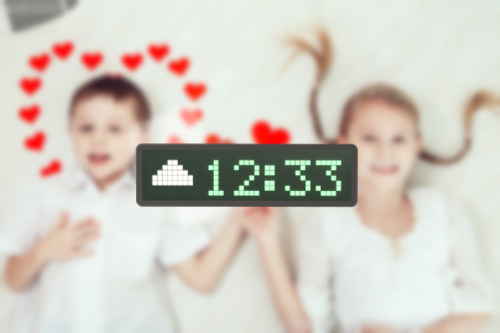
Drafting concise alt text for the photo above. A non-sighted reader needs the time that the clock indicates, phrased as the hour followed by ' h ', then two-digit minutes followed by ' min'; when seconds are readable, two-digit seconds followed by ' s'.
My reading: 12 h 33 min
